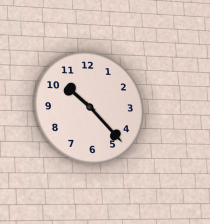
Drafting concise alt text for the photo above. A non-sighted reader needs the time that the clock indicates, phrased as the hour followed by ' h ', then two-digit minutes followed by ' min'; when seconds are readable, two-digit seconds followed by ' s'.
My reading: 10 h 23 min
